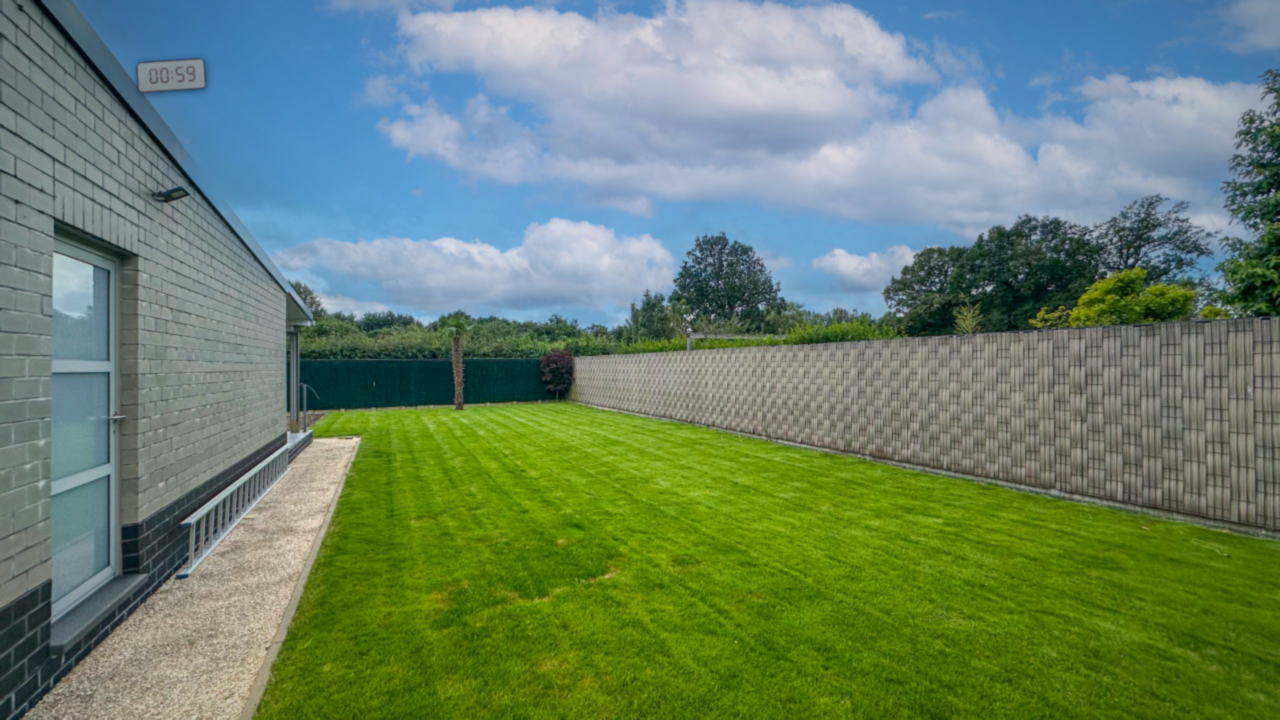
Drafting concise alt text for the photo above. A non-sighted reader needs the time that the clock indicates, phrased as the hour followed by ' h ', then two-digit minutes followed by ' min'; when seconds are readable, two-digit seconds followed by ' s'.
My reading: 0 h 59 min
